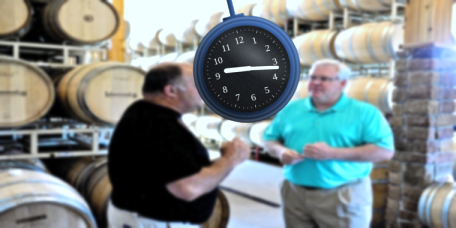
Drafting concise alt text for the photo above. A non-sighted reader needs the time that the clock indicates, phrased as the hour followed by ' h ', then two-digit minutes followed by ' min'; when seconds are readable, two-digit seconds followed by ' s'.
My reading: 9 h 17 min
